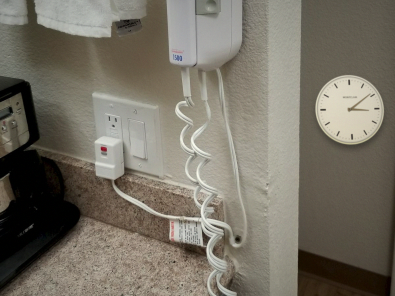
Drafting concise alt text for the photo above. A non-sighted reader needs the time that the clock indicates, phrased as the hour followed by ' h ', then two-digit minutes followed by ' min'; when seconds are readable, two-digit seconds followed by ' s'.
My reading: 3 h 09 min
